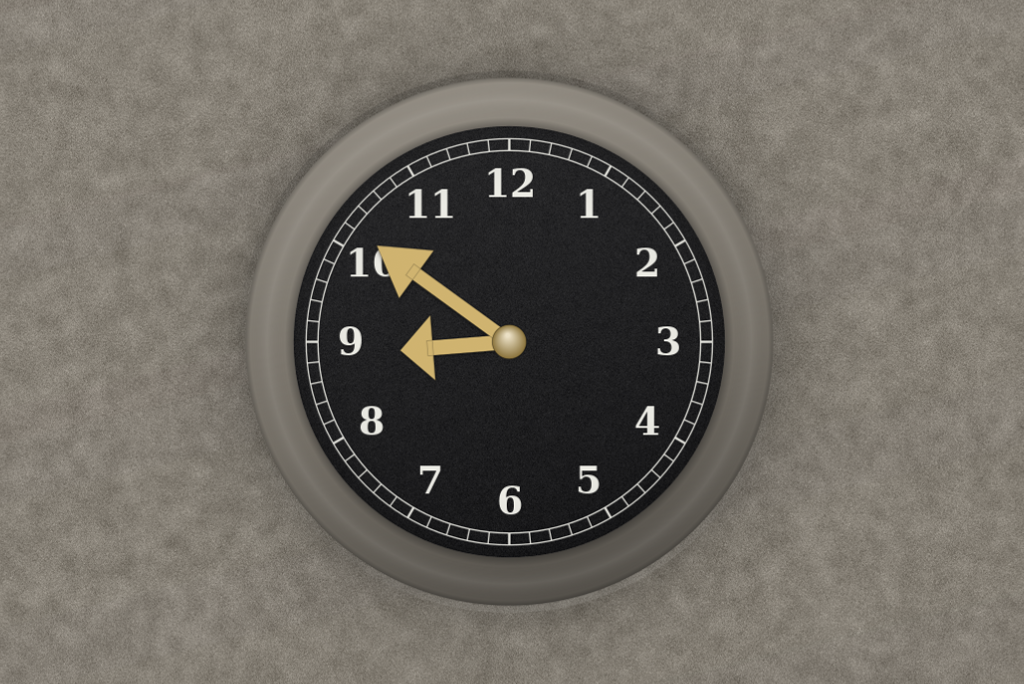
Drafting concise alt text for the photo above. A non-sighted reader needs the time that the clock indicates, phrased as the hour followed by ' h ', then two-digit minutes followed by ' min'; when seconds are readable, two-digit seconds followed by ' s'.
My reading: 8 h 51 min
